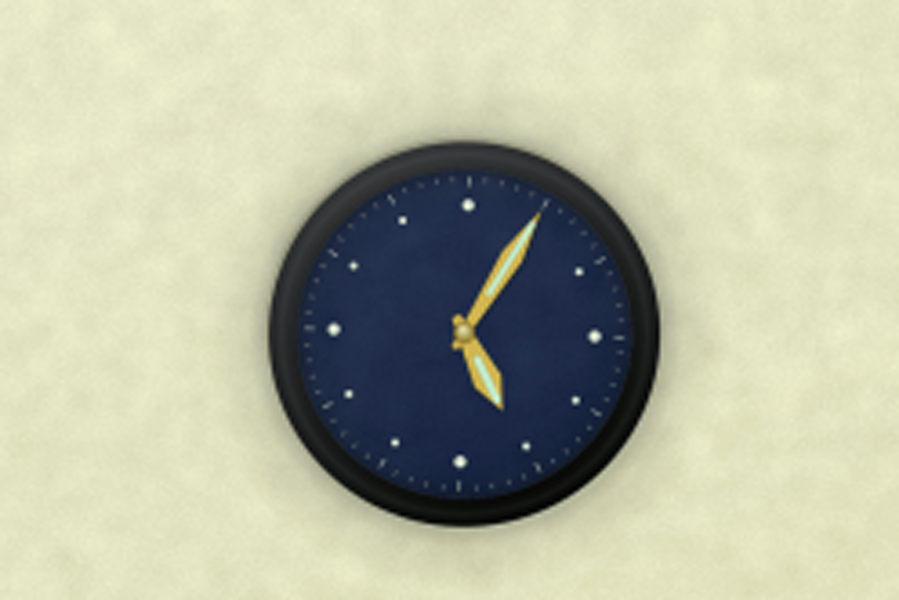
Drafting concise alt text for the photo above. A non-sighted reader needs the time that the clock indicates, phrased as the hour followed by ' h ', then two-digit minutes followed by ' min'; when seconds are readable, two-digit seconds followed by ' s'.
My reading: 5 h 05 min
